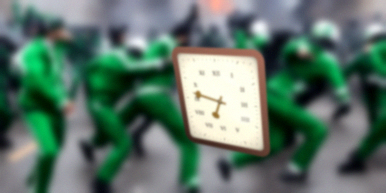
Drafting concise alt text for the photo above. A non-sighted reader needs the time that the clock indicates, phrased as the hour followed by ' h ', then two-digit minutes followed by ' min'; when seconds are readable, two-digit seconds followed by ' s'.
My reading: 6 h 47 min
